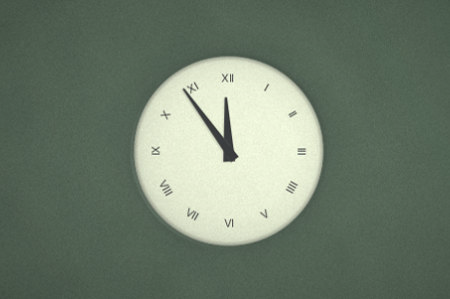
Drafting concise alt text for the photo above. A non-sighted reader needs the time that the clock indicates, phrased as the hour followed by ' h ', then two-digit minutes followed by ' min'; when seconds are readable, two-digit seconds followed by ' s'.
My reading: 11 h 54 min
